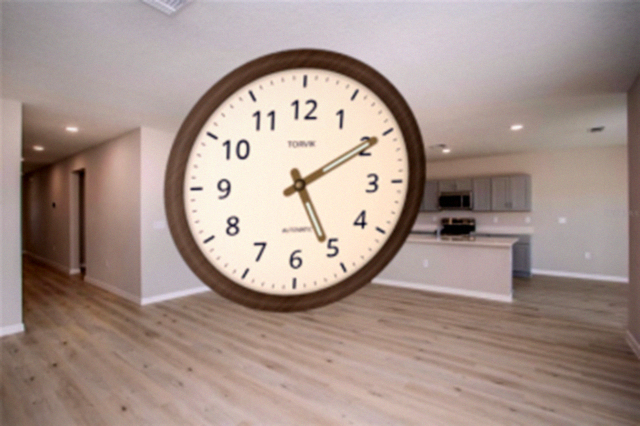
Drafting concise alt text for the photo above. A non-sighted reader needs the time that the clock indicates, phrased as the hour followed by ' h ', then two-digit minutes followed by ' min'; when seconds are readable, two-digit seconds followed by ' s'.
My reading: 5 h 10 min
